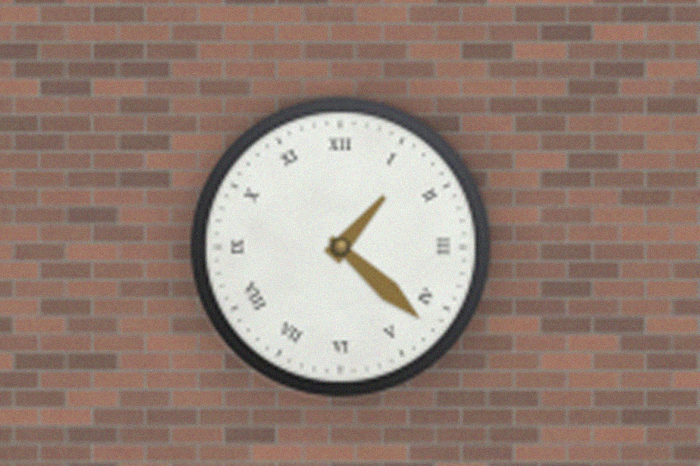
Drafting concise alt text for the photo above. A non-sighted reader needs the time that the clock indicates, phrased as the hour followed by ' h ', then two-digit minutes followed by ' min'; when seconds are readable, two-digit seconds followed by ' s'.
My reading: 1 h 22 min
